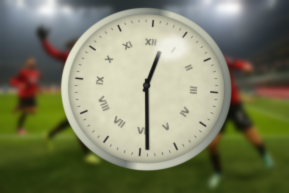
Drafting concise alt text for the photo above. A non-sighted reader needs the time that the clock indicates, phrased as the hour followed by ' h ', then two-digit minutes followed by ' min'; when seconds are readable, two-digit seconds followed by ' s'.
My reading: 12 h 29 min
